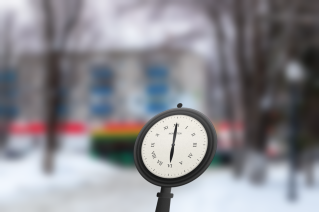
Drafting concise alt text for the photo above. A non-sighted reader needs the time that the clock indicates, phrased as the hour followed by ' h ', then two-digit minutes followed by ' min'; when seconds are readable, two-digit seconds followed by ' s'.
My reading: 6 h 00 min
